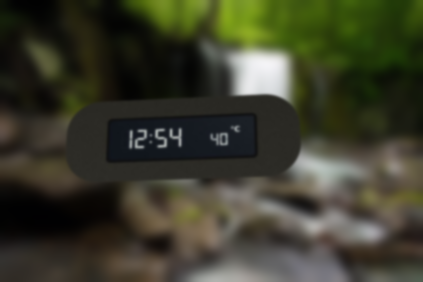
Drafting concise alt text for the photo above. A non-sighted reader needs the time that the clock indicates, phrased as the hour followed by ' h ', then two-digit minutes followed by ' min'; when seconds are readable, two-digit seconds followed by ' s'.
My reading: 12 h 54 min
